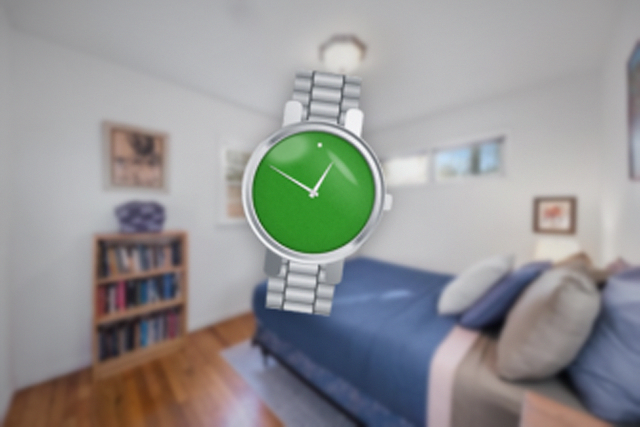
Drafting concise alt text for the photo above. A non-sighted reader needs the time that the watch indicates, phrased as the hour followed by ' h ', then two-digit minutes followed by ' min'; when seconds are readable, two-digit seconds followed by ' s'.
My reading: 12 h 49 min
